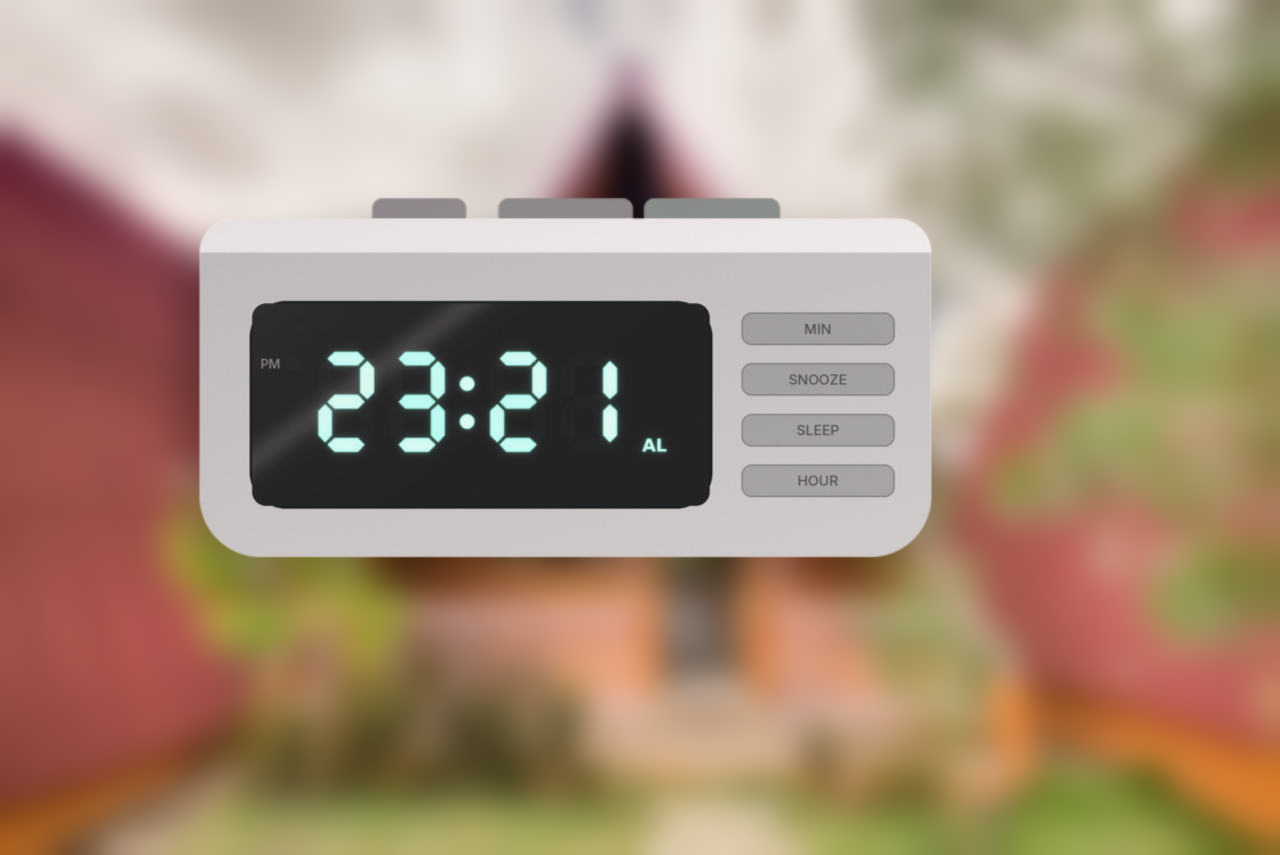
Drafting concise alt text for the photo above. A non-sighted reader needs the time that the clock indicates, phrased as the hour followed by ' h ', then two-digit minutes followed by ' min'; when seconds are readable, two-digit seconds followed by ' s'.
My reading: 23 h 21 min
